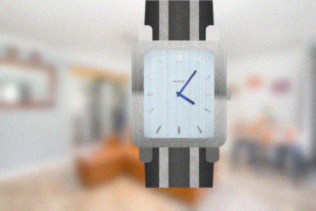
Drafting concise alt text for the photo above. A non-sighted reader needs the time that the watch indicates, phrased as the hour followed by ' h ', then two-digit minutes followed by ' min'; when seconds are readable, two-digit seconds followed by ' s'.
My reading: 4 h 06 min
